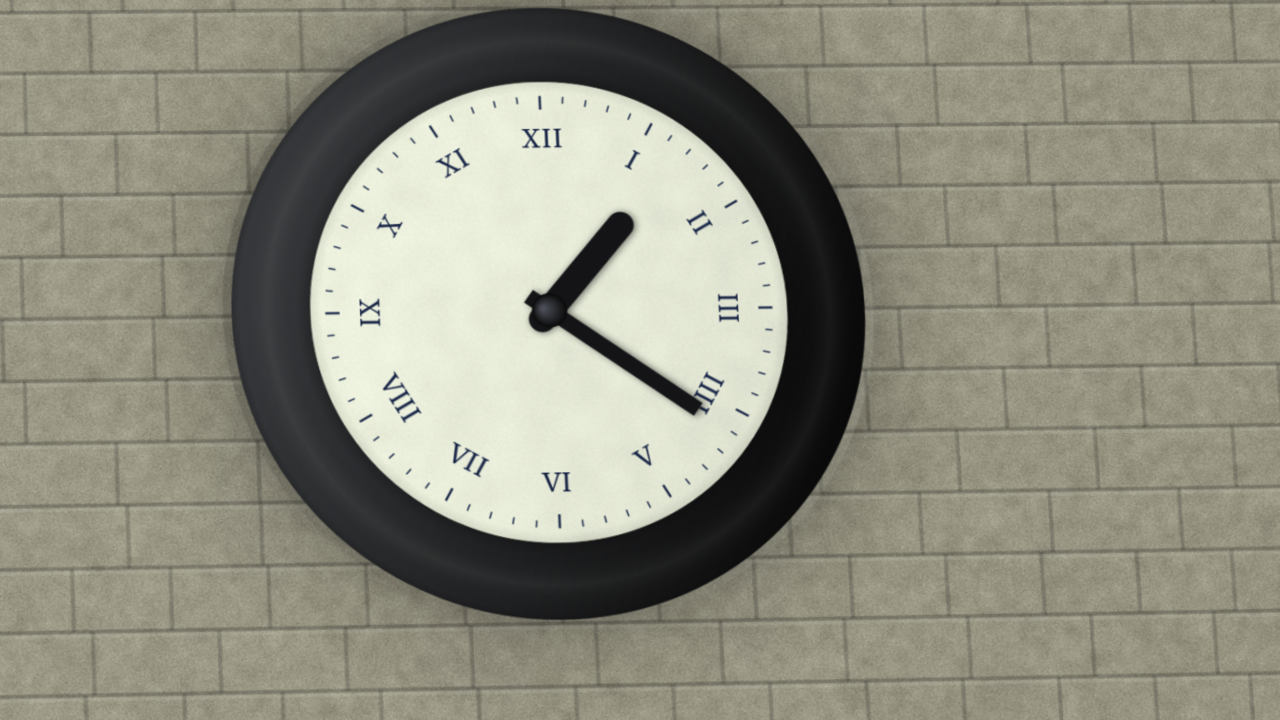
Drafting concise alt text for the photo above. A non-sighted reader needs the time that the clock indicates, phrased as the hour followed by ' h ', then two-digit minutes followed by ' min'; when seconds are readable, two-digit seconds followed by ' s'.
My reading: 1 h 21 min
